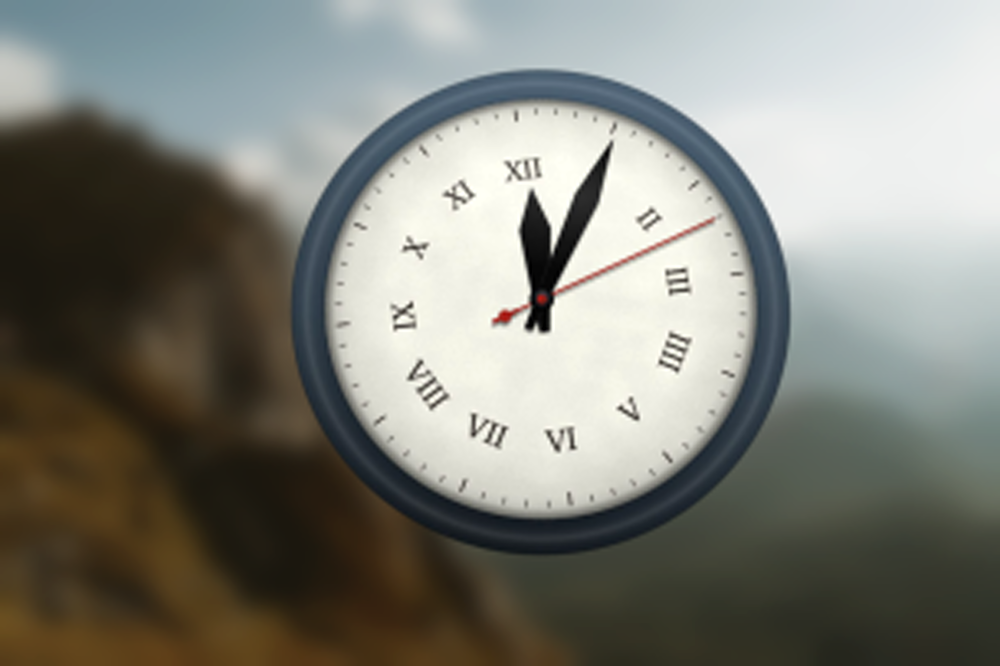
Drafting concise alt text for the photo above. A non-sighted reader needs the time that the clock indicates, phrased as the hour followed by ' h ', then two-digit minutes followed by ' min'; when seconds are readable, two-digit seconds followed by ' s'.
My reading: 12 h 05 min 12 s
